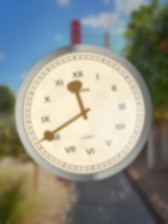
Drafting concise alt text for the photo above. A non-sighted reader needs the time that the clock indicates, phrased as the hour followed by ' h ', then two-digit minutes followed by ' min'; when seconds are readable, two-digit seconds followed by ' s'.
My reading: 11 h 41 min
